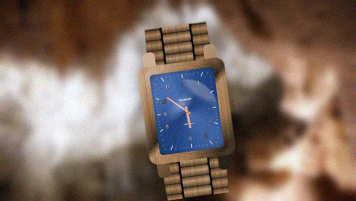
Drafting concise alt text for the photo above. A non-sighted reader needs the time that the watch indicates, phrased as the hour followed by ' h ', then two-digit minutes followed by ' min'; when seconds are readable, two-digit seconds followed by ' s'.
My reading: 5 h 52 min
